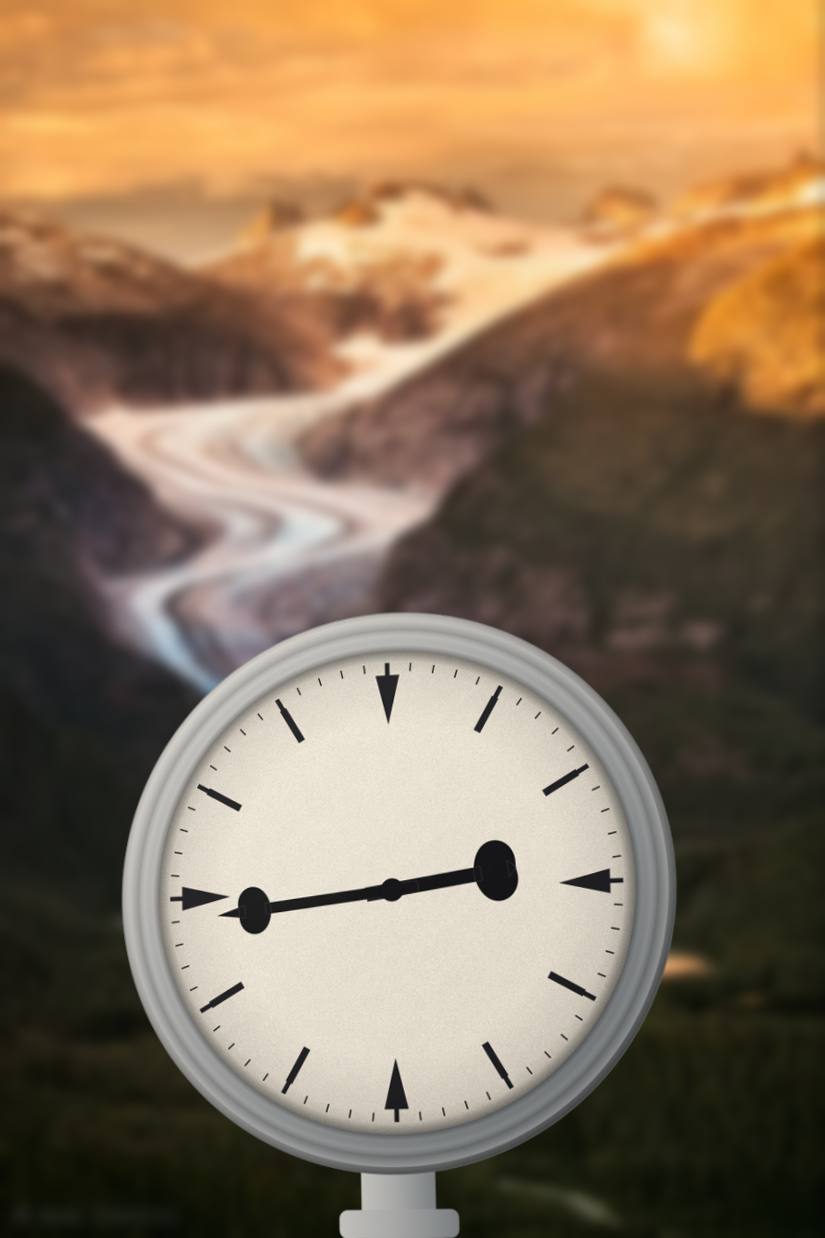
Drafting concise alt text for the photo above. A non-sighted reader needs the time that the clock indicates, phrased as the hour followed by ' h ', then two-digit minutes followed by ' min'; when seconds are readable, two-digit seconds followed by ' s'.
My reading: 2 h 44 min
